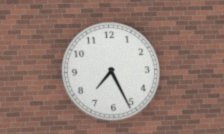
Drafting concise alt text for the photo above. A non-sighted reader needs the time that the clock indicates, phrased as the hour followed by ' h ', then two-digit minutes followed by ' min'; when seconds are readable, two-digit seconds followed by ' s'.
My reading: 7 h 26 min
